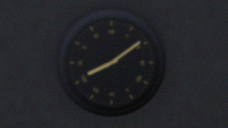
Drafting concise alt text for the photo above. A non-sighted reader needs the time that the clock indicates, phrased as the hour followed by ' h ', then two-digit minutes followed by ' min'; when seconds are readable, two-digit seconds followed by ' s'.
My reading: 8 h 09 min
